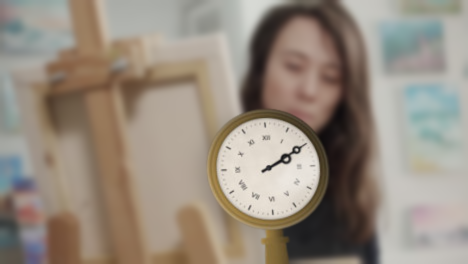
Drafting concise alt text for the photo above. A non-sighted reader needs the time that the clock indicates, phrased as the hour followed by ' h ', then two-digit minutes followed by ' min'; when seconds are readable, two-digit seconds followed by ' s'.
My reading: 2 h 10 min
